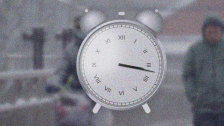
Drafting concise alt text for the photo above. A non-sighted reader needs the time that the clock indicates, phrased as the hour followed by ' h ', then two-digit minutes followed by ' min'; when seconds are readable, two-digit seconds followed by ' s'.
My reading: 3 h 17 min
